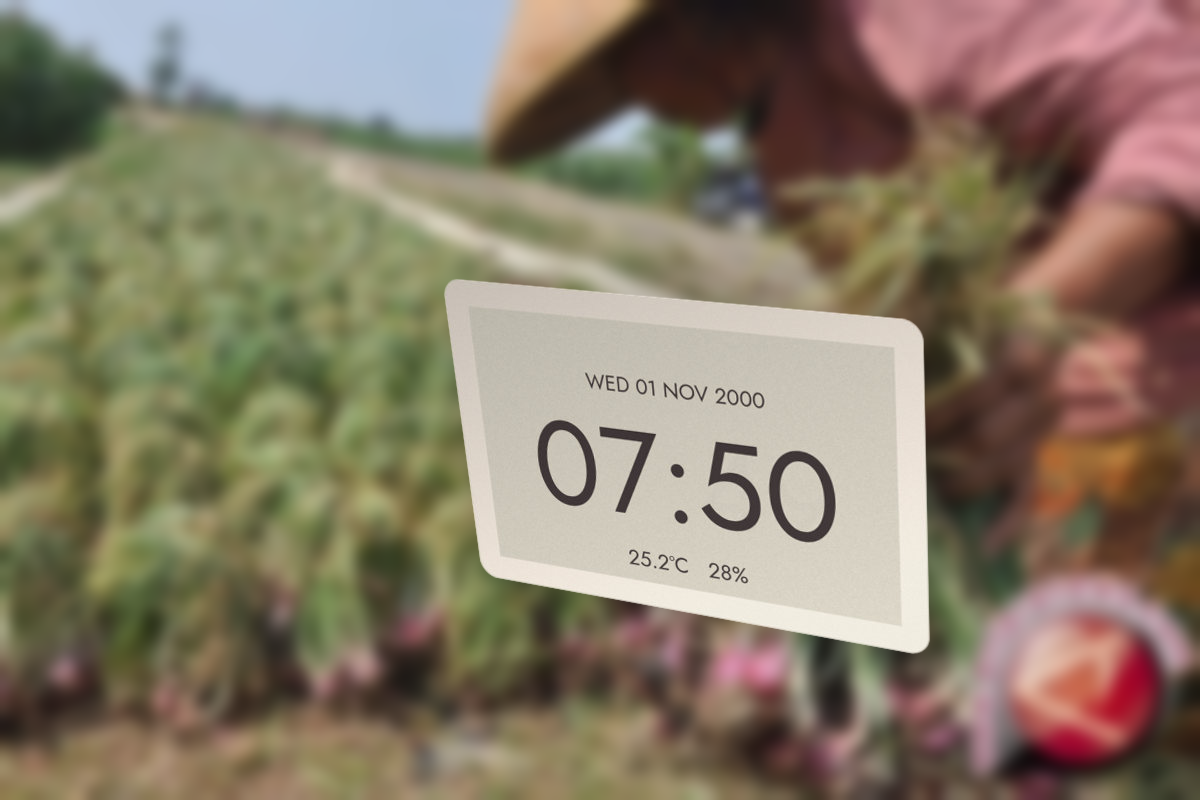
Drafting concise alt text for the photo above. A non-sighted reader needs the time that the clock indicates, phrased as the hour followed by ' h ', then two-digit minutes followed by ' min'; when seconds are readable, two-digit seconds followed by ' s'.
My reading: 7 h 50 min
